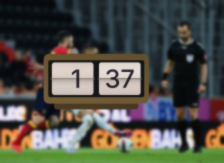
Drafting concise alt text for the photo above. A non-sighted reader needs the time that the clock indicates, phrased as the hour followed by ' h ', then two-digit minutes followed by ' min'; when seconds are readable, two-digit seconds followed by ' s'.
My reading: 1 h 37 min
